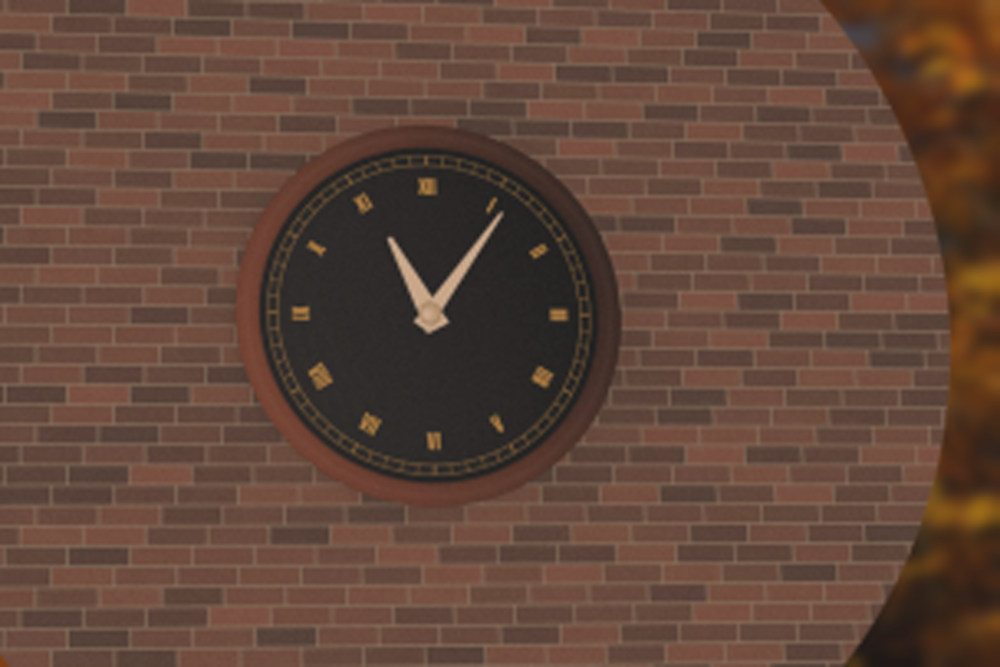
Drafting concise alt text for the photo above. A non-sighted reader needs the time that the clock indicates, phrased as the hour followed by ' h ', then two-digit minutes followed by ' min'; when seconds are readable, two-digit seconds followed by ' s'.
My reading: 11 h 06 min
